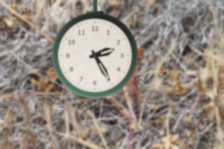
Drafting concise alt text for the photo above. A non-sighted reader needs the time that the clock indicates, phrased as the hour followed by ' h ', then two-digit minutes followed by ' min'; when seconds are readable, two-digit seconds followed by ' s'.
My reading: 2 h 25 min
